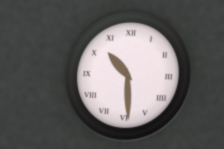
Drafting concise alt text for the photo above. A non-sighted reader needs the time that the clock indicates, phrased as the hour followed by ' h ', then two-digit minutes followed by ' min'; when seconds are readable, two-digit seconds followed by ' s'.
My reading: 10 h 29 min
